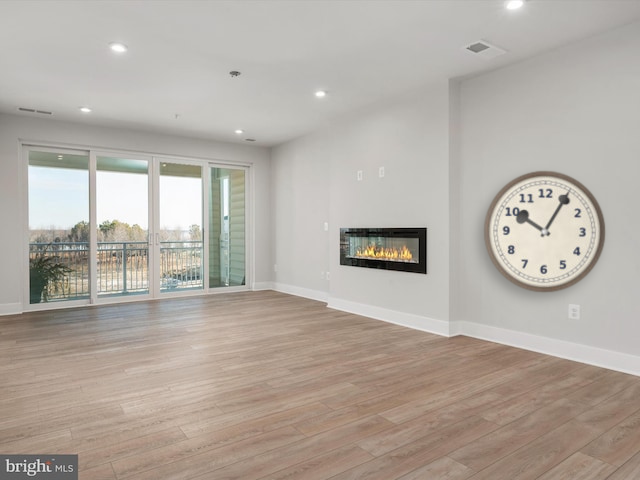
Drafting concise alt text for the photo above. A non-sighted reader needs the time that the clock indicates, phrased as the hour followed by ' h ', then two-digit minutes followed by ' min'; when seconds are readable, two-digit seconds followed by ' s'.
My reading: 10 h 05 min
